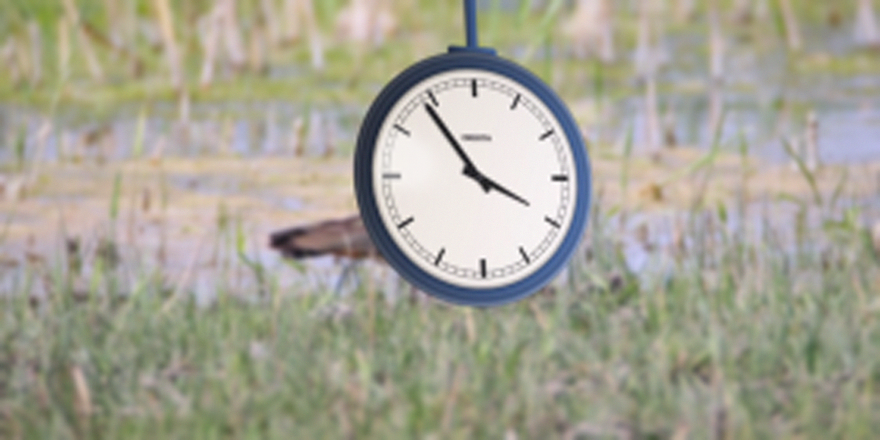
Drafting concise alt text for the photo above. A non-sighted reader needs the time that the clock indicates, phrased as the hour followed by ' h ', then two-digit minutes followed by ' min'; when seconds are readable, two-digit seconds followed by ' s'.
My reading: 3 h 54 min
